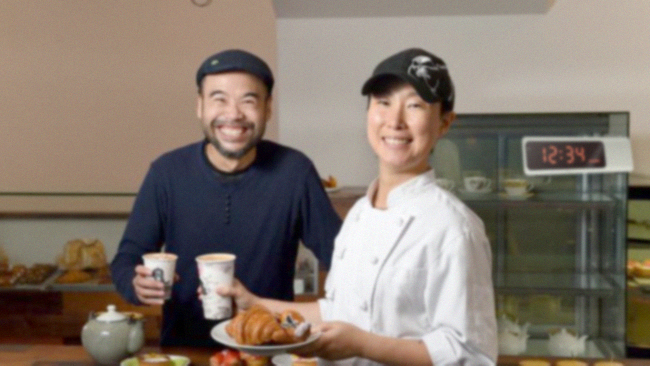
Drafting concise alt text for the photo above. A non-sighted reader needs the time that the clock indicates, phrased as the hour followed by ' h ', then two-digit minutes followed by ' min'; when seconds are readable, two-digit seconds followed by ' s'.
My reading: 12 h 34 min
